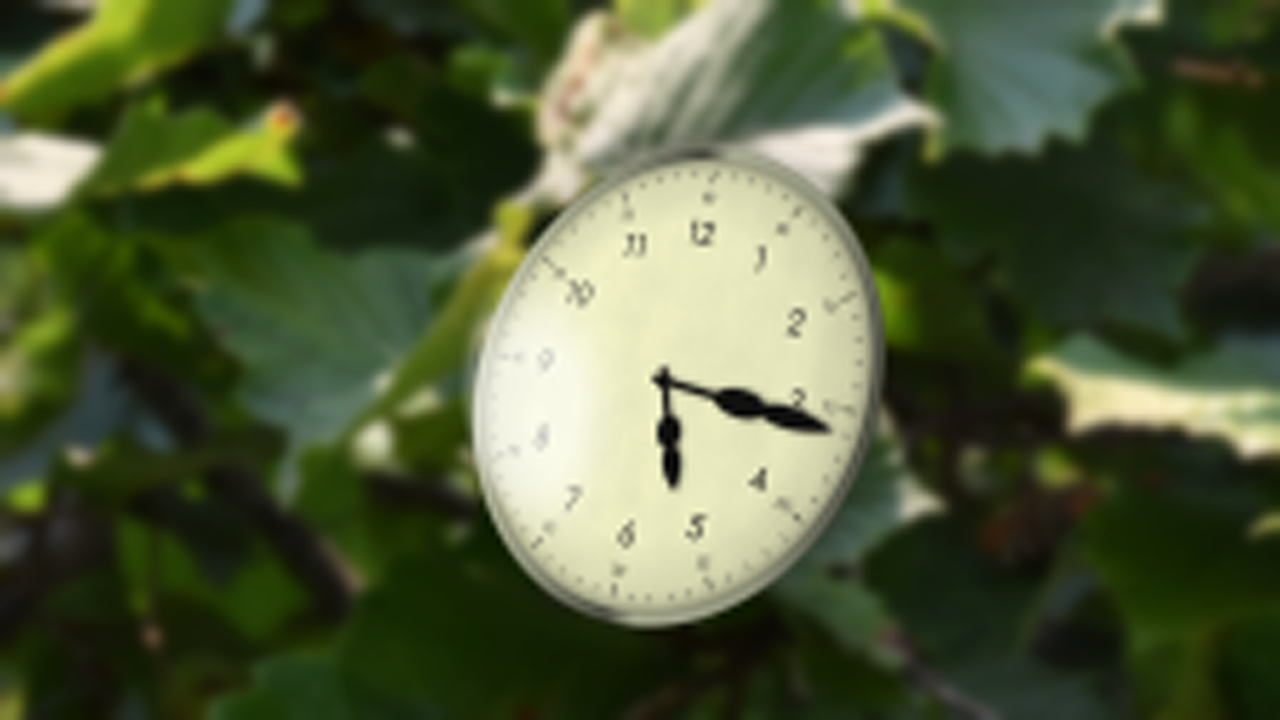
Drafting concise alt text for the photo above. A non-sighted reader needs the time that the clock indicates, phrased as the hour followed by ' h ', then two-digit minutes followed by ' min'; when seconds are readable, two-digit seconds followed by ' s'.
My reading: 5 h 16 min
